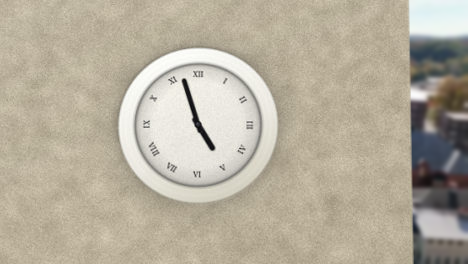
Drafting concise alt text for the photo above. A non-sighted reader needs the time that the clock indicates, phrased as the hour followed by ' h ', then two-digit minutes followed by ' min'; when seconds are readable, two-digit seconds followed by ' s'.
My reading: 4 h 57 min
